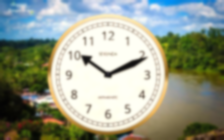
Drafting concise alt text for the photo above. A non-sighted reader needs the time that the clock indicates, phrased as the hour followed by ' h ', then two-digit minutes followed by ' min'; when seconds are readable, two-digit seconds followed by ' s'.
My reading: 10 h 11 min
